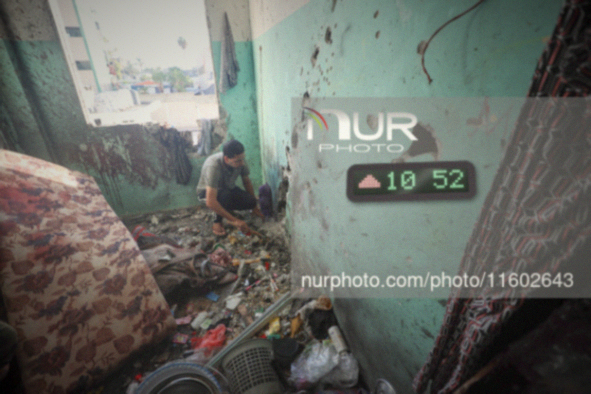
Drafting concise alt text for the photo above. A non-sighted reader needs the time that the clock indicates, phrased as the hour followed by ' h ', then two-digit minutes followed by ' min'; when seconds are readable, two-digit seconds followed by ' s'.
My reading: 10 h 52 min
